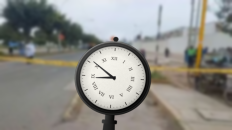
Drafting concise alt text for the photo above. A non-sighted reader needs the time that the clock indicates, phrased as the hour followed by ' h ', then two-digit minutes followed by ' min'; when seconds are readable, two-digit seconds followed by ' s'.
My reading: 8 h 51 min
